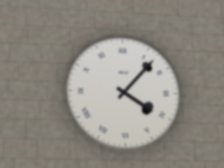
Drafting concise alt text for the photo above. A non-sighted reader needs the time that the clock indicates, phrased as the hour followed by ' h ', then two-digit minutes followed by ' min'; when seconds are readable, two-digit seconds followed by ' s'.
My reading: 4 h 07 min
